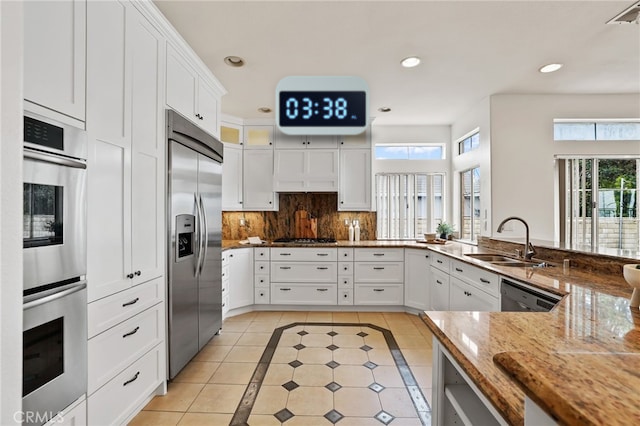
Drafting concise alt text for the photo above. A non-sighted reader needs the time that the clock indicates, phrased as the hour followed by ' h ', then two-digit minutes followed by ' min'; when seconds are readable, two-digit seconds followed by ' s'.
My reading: 3 h 38 min
